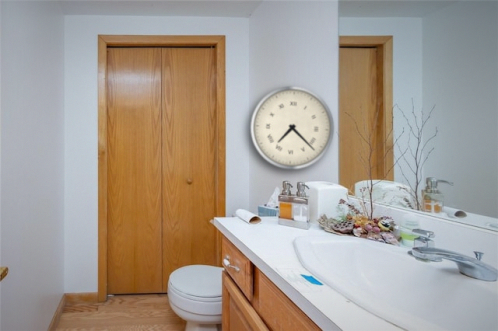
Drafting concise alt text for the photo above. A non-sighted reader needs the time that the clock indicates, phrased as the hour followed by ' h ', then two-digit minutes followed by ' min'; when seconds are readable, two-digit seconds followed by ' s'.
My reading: 7 h 22 min
